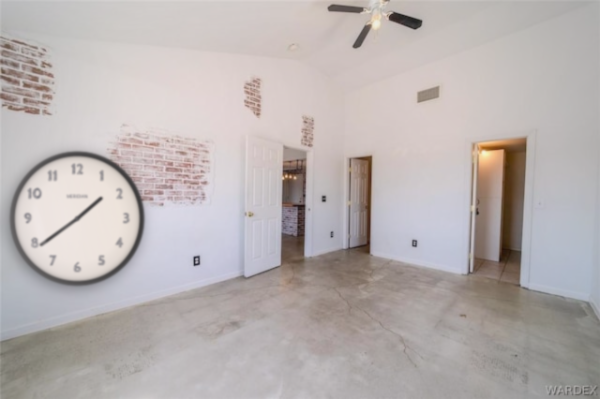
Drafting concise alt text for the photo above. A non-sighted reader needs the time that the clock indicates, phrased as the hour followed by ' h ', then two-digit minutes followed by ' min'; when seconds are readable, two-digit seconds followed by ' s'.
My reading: 1 h 39 min
